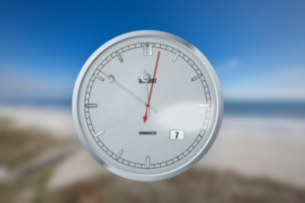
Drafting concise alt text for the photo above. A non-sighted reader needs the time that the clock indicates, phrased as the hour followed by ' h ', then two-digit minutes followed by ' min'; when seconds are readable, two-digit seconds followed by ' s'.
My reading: 11 h 51 min 02 s
